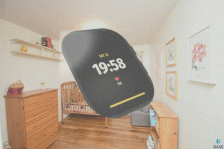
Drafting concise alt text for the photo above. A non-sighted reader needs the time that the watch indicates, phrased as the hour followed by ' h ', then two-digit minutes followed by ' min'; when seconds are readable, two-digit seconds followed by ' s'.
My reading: 19 h 58 min
